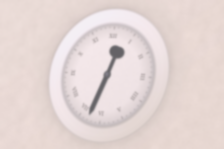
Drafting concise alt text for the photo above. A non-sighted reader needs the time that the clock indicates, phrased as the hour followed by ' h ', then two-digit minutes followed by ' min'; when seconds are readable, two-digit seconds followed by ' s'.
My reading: 12 h 33 min
